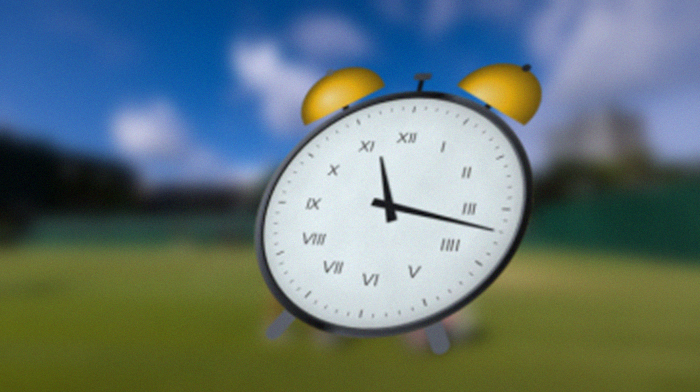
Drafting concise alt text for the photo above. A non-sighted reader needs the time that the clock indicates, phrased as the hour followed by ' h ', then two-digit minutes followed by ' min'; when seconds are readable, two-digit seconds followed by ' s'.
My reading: 11 h 17 min
